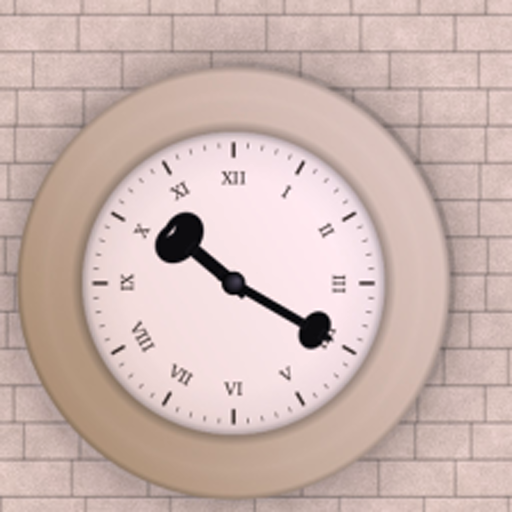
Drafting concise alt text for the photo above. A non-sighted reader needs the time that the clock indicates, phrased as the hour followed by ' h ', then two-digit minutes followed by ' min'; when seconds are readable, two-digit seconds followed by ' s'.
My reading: 10 h 20 min
